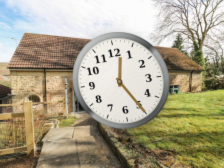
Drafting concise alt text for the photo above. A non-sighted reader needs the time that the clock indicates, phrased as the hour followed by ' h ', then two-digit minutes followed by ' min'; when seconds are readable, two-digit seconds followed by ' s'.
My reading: 12 h 25 min
